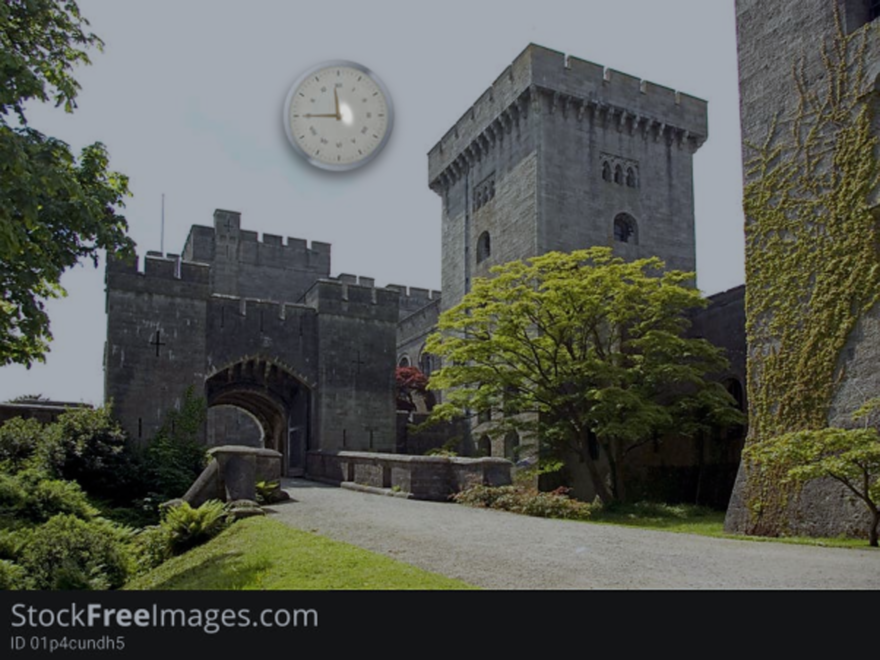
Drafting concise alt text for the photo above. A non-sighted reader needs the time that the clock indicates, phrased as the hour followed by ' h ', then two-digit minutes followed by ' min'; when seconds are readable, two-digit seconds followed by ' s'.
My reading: 11 h 45 min
